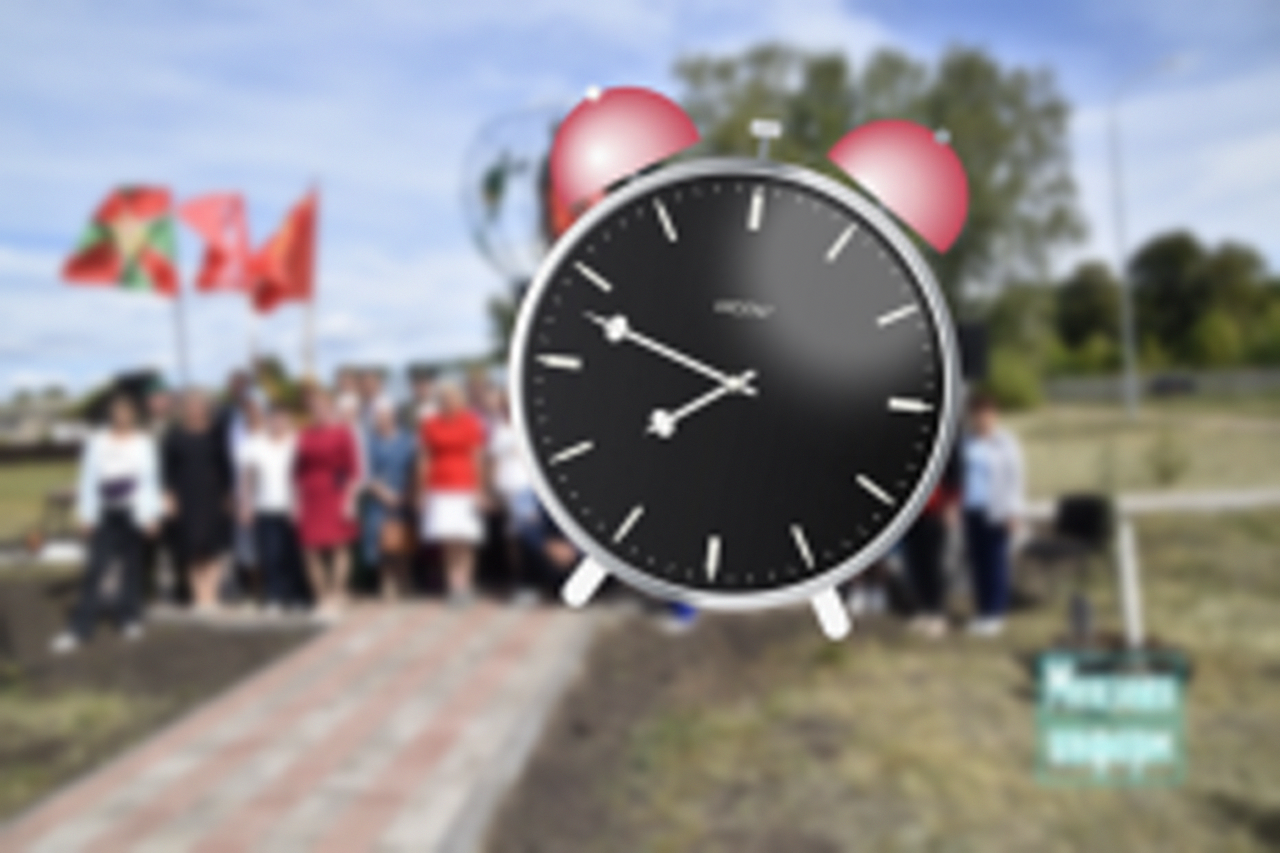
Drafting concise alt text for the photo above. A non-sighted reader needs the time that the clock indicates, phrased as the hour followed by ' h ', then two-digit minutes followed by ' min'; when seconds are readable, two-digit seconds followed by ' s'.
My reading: 7 h 48 min
